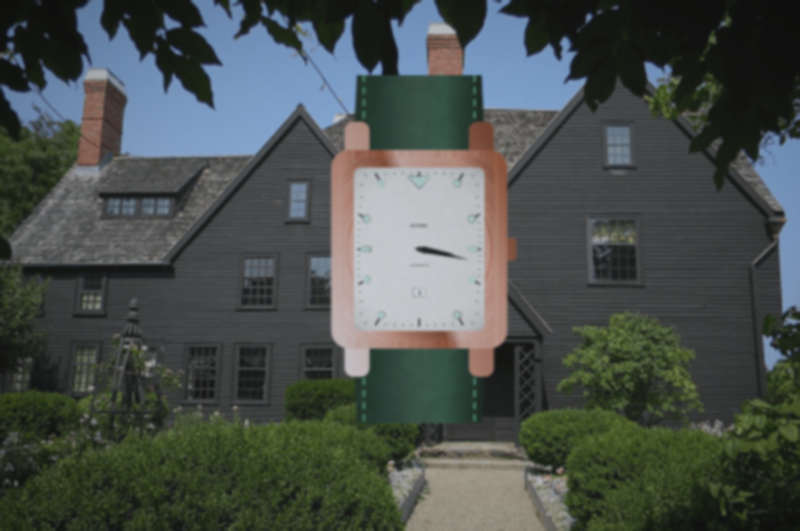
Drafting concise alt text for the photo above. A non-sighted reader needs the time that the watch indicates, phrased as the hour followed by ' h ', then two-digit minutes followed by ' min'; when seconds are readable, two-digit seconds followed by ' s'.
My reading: 3 h 17 min
